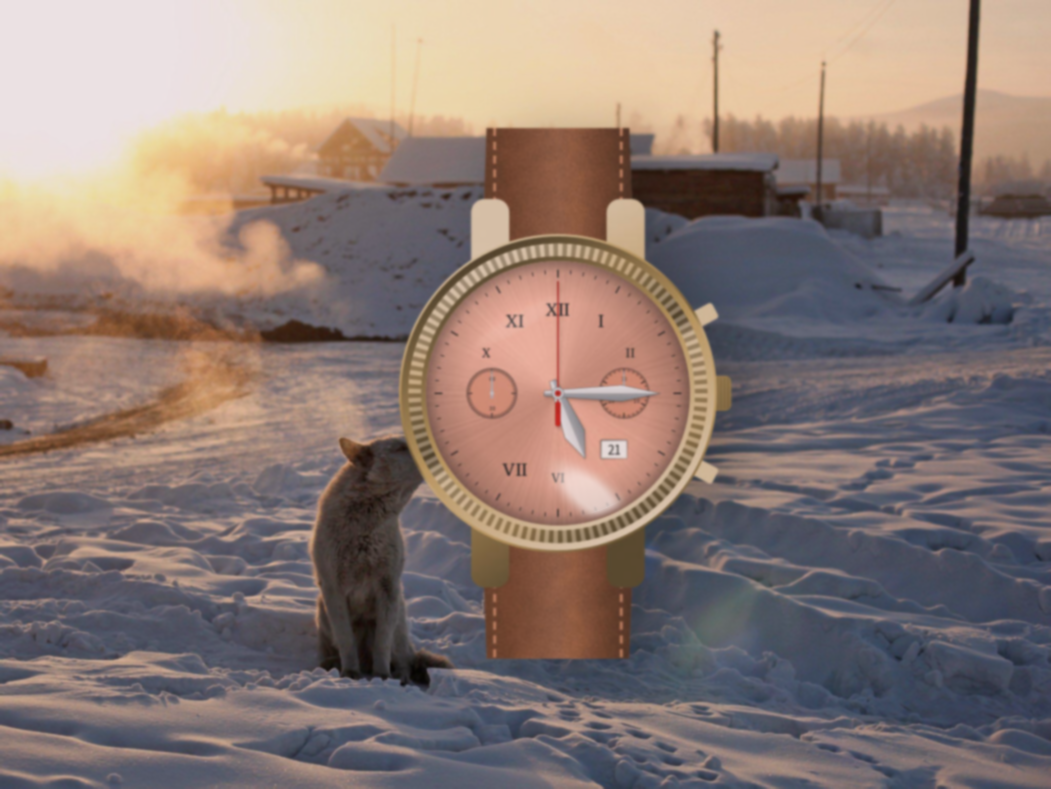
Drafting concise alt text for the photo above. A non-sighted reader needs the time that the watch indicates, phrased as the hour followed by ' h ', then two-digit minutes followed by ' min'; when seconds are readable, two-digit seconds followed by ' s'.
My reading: 5 h 15 min
